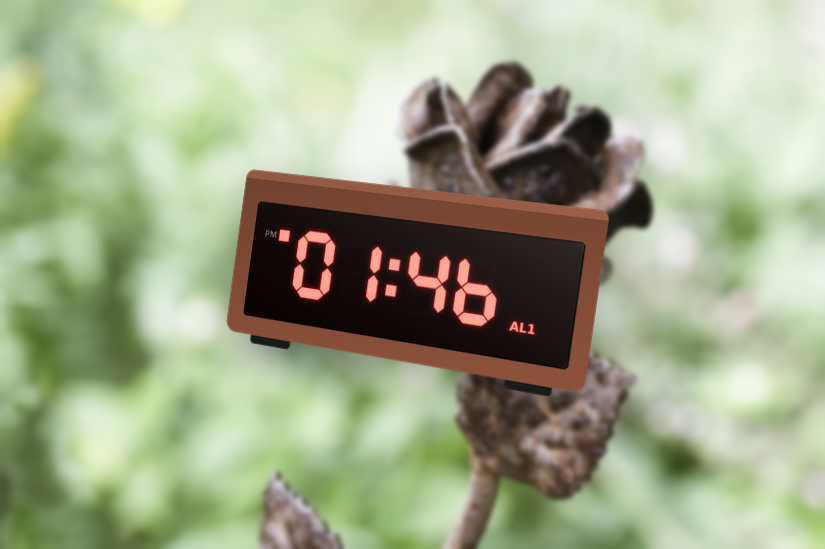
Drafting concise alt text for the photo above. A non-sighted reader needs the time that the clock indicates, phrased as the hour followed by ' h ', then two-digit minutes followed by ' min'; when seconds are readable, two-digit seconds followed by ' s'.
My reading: 1 h 46 min
